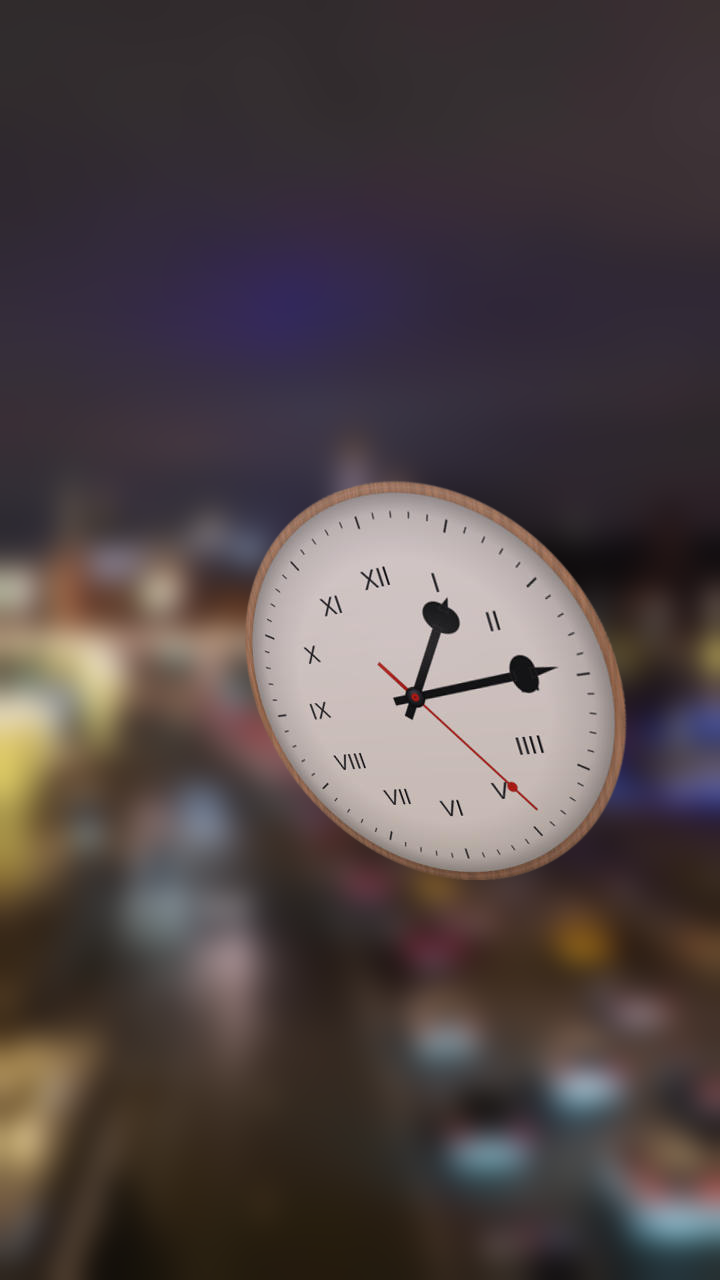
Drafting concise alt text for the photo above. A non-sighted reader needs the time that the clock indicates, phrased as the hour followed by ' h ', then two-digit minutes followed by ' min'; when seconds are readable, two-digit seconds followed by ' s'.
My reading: 1 h 14 min 24 s
